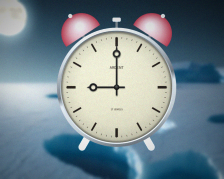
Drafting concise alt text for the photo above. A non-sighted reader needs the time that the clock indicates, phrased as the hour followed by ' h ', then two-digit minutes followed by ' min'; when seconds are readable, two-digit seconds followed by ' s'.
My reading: 9 h 00 min
